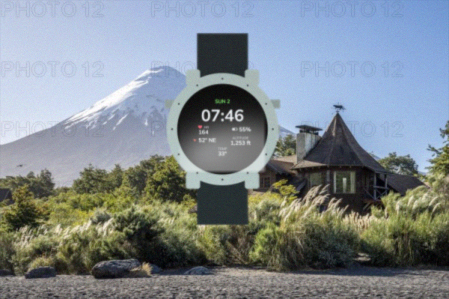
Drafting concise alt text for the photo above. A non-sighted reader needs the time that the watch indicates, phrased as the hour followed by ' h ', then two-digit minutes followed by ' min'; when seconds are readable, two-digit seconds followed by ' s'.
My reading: 7 h 46 min
